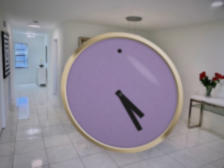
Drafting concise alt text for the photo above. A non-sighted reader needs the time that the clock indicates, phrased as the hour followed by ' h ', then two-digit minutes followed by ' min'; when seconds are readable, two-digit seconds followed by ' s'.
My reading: 4 h 25 min
